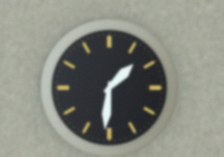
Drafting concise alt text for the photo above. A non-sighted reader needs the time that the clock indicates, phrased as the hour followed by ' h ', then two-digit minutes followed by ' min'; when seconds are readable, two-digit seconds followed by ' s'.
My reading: 1 h 31 min
